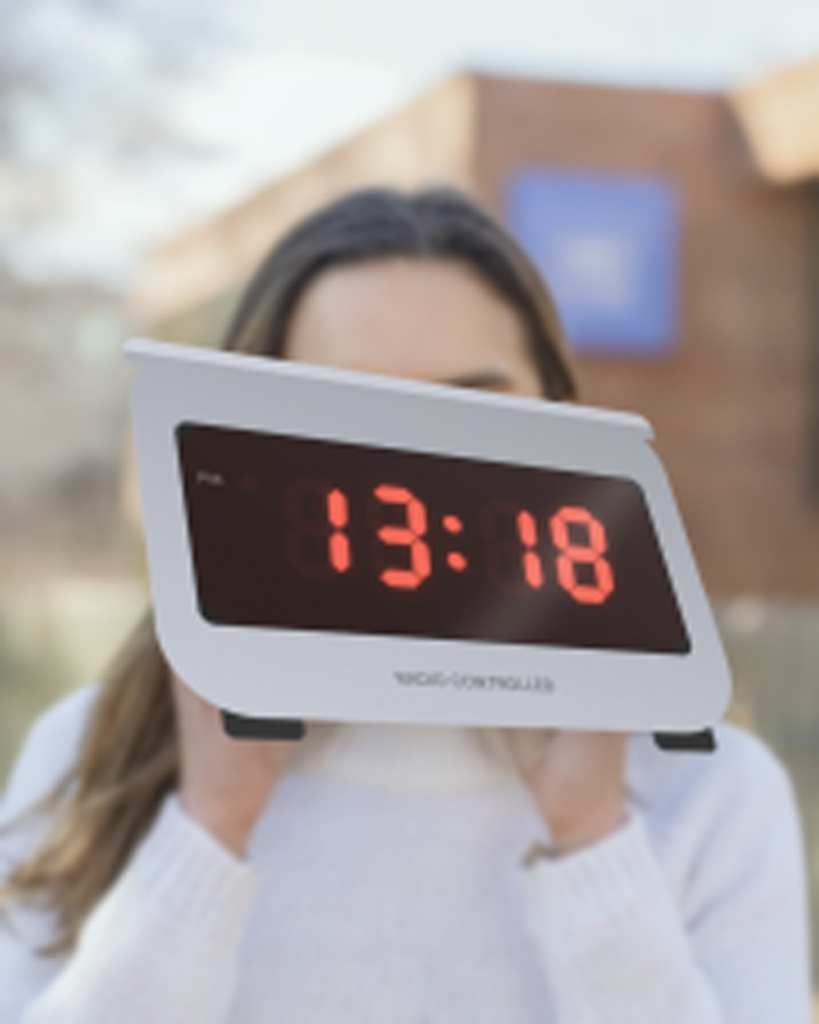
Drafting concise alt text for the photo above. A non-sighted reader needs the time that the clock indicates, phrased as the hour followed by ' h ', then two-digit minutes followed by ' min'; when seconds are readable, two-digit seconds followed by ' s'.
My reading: 13 h 18 min
